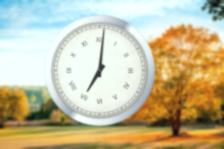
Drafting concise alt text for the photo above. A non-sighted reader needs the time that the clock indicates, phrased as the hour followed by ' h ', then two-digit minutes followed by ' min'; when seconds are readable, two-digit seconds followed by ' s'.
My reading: 7 h 01 min
